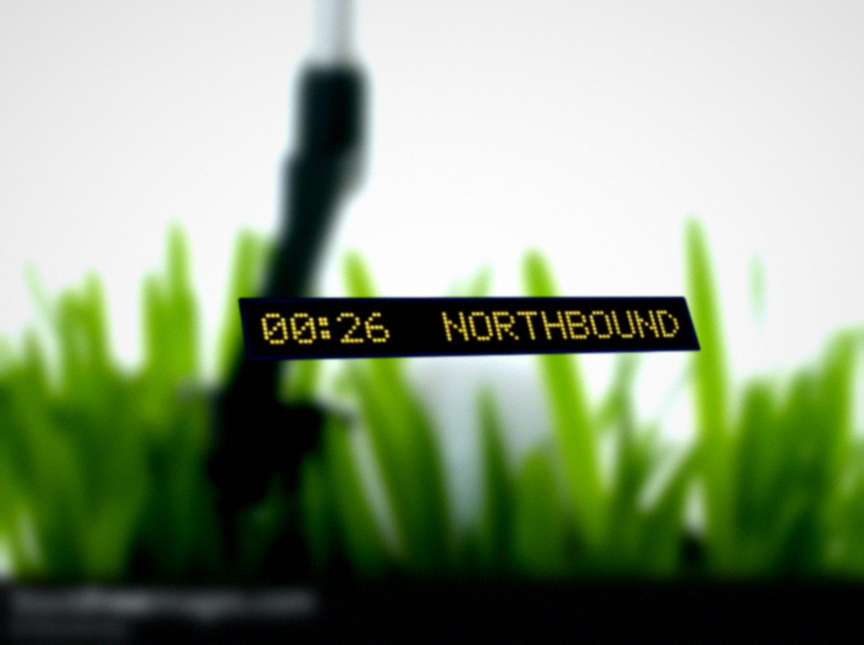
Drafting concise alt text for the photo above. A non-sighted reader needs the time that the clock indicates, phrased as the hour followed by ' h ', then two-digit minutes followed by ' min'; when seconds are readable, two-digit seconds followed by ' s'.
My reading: 0 h 26 min
